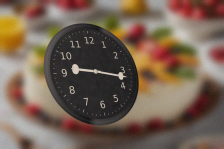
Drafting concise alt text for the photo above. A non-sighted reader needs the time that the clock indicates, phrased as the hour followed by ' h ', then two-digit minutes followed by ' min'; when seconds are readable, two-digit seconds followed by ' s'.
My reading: 9 h 17 min
